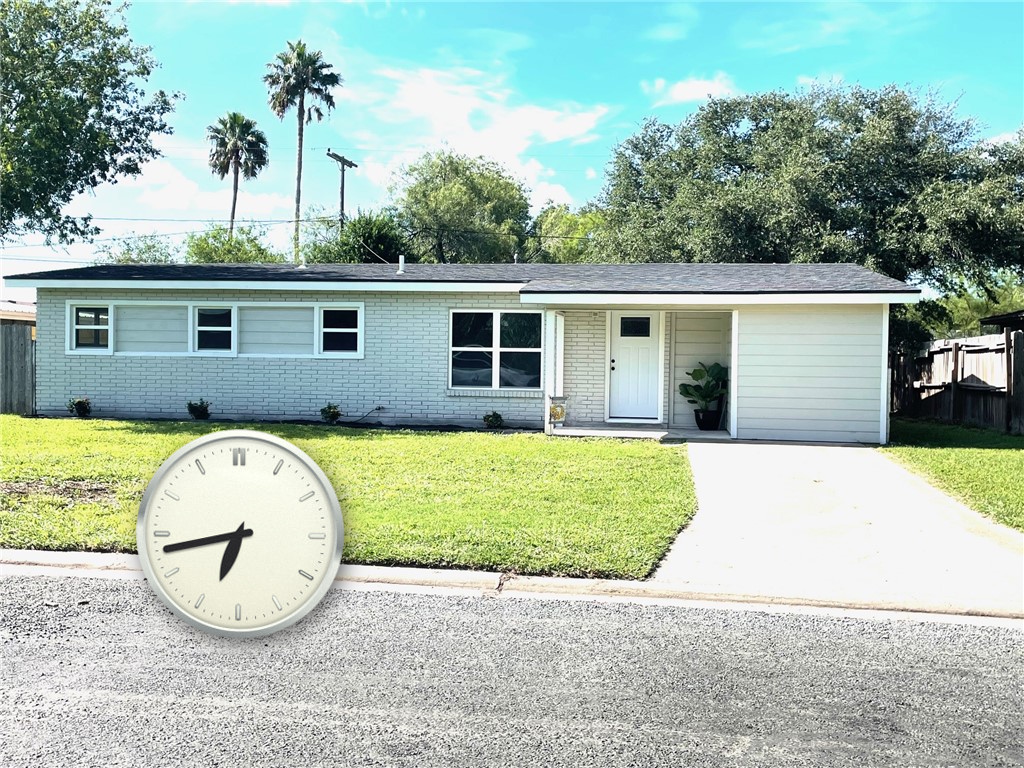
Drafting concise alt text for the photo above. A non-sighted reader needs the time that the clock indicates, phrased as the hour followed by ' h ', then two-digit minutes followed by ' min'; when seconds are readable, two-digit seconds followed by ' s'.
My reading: 6 h 43 min
